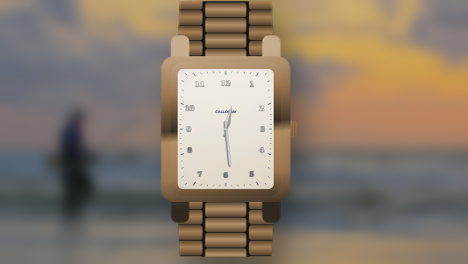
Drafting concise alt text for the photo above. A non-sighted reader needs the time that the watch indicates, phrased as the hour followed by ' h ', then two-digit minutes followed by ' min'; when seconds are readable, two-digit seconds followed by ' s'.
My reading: 12 h 29 min
